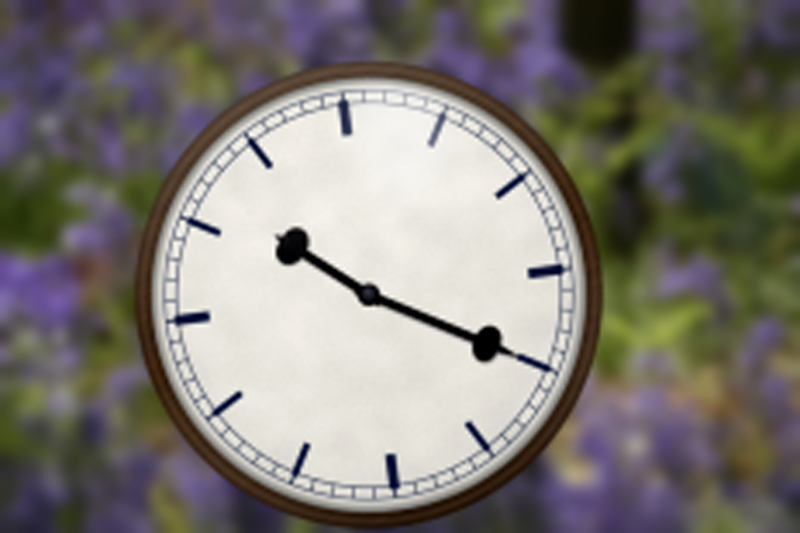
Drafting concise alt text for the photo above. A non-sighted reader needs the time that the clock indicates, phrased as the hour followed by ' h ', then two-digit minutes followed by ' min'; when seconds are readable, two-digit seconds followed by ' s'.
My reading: 10 h 20 min
